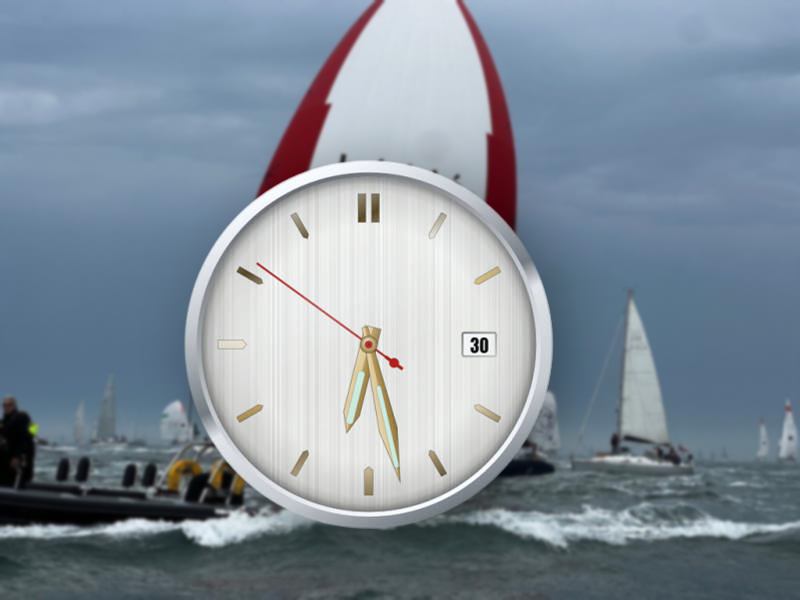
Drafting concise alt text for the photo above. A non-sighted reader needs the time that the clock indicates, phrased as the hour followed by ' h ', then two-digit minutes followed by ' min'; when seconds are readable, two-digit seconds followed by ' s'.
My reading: 6 h 27 min 51 s
